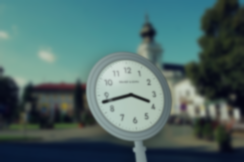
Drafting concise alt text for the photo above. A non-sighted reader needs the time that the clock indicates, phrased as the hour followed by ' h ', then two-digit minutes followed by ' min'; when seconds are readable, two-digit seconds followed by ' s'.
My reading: 3 h 43 min
